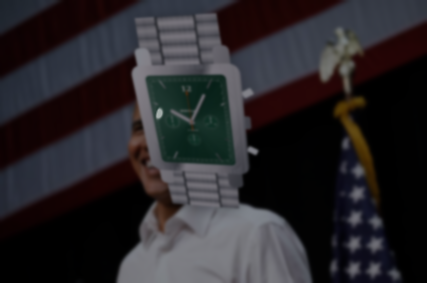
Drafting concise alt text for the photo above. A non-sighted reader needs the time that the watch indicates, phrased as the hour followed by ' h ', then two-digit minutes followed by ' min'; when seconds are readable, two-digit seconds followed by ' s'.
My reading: 10 h 05 min
